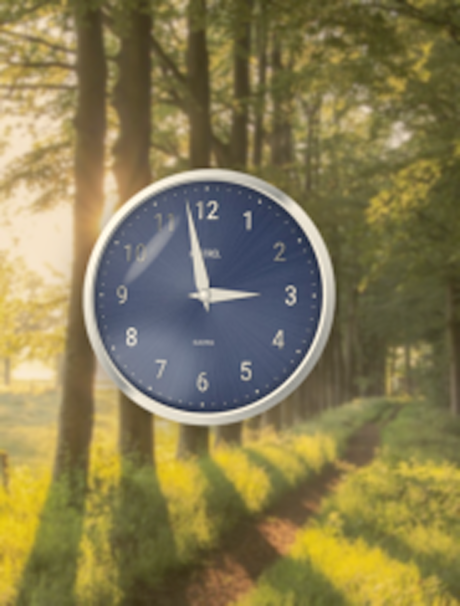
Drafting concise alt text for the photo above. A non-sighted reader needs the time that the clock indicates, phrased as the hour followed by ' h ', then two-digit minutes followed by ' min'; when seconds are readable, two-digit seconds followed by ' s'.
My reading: 2 h 58 min
